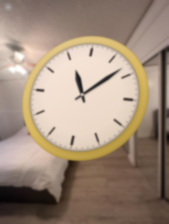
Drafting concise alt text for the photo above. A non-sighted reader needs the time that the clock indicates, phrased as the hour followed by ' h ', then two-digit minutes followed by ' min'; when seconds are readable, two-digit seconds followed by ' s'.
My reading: 11 h 08 min
